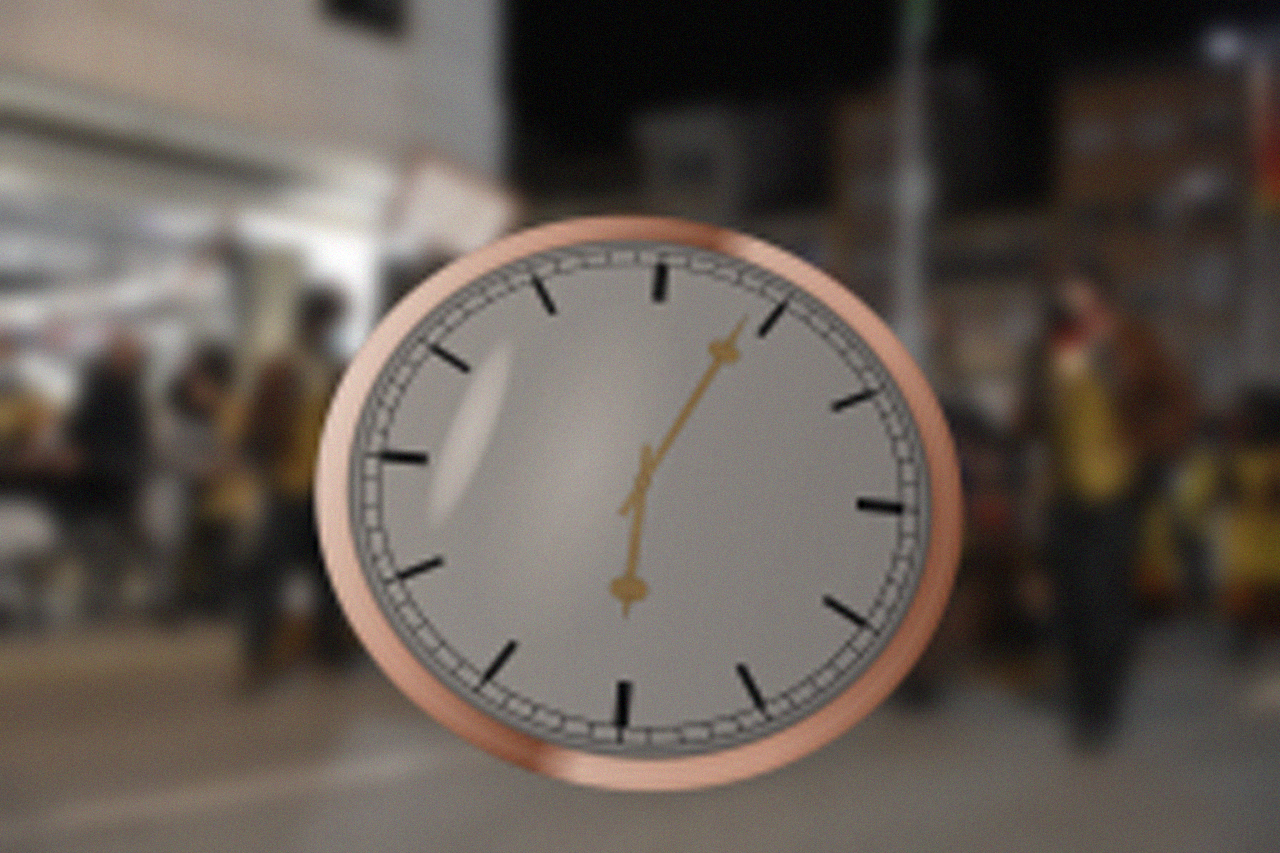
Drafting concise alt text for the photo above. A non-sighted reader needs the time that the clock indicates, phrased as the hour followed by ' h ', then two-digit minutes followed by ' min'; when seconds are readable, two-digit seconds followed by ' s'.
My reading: 6 h 04 min
